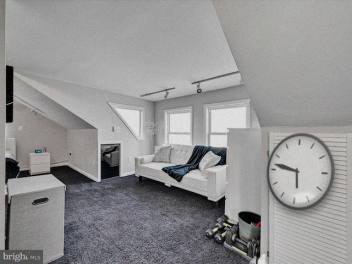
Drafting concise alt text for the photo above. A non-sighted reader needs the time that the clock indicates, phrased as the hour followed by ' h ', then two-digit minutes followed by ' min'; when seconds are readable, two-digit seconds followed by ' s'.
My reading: 5 h 47 min
